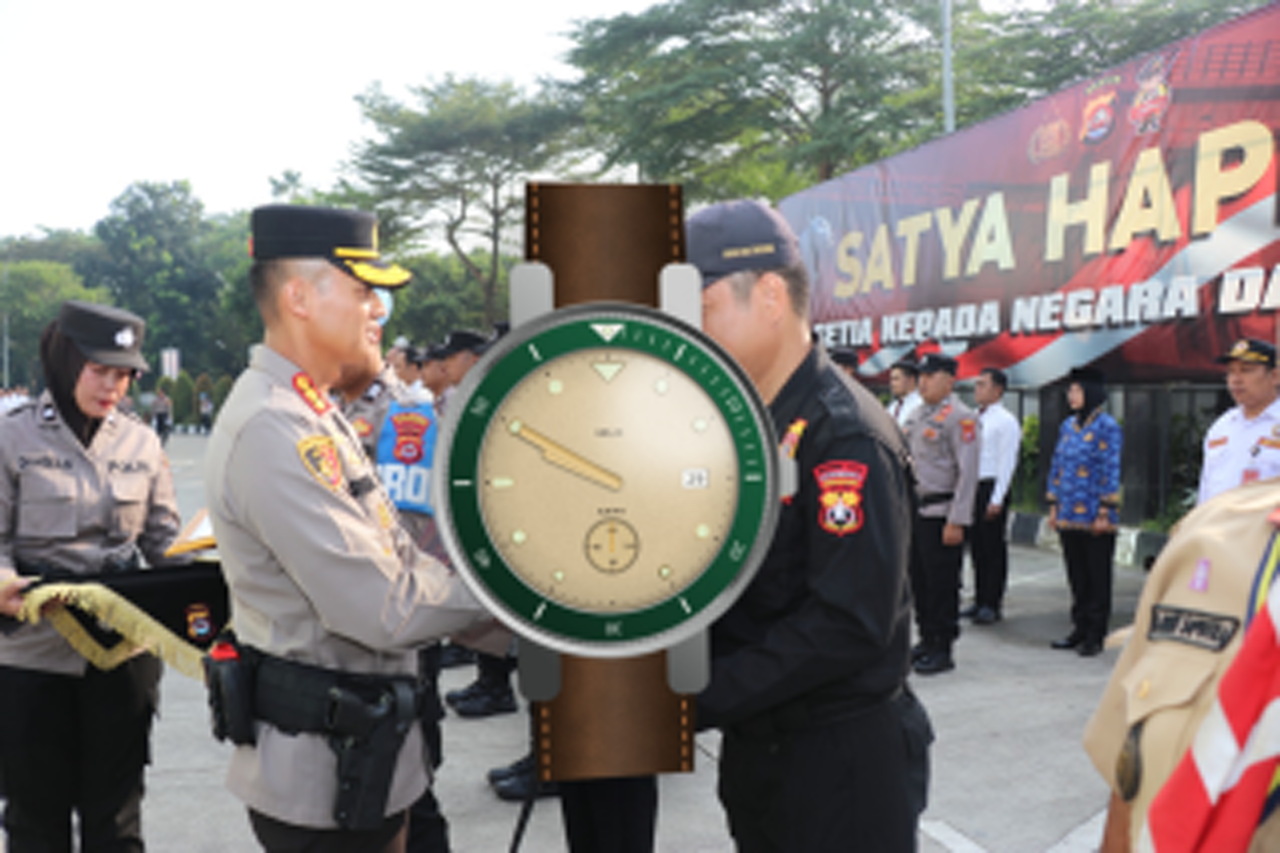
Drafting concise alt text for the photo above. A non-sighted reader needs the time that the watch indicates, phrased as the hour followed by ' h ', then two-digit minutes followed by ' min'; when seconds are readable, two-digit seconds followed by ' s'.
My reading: 9 h 50 min
